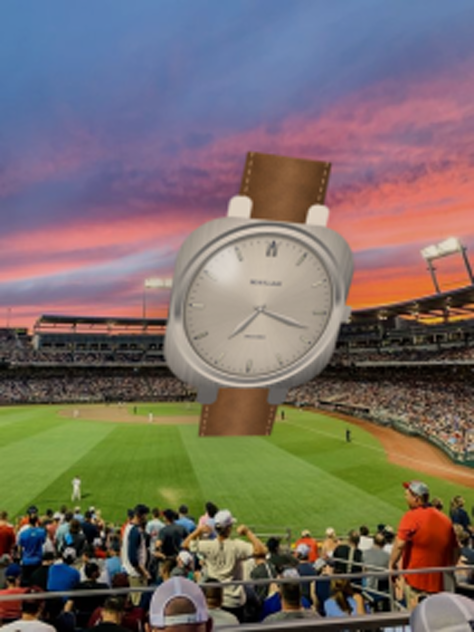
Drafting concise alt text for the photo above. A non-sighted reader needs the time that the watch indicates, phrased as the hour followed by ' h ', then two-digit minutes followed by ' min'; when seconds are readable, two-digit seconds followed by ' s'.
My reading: 7 h 18 min
